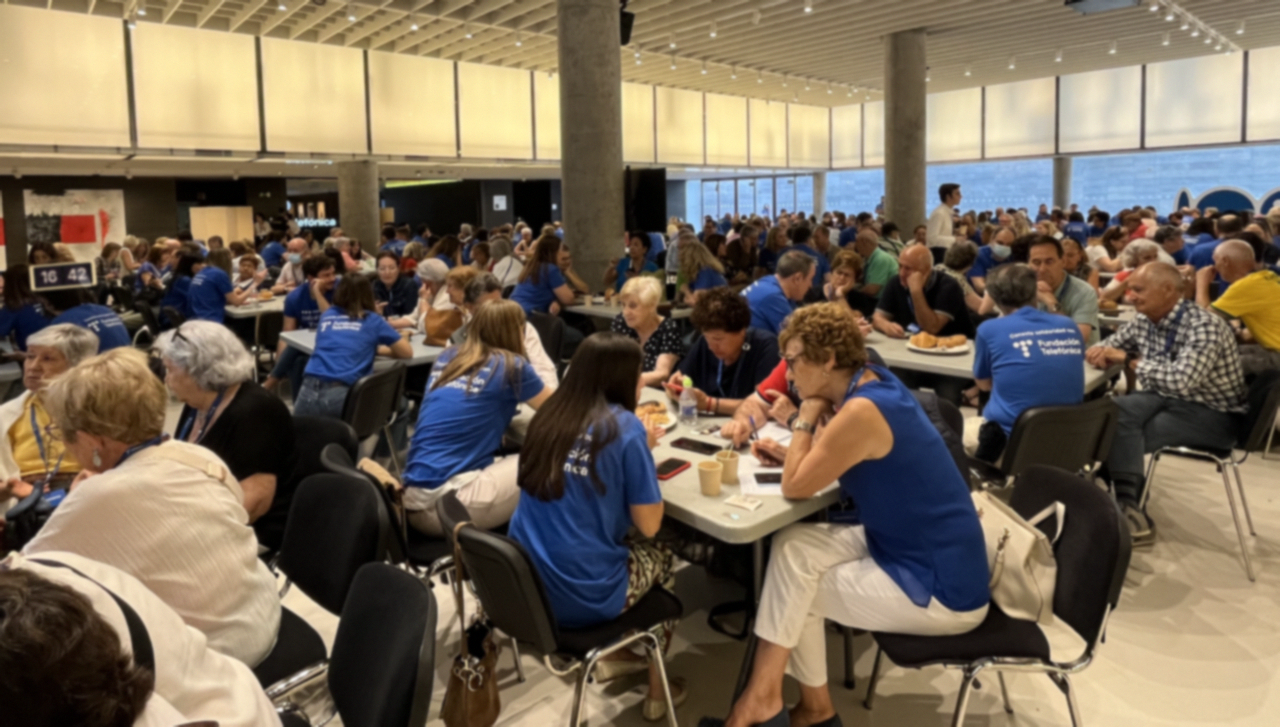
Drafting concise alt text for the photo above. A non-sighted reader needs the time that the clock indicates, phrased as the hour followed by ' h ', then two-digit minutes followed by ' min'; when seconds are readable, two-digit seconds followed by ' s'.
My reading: 16 h 42 min
